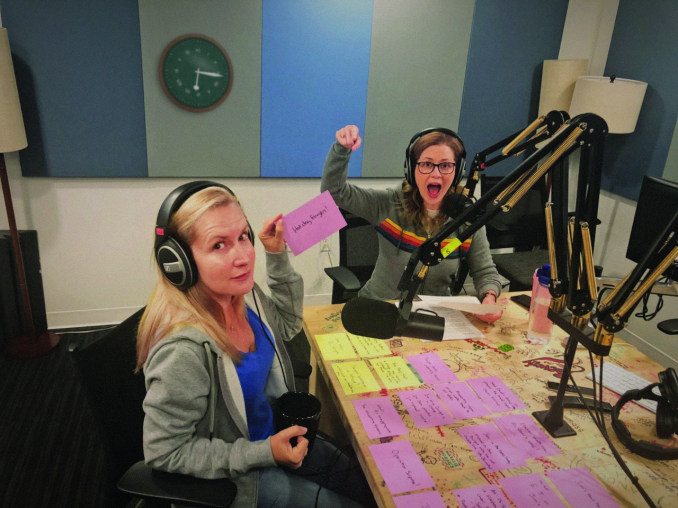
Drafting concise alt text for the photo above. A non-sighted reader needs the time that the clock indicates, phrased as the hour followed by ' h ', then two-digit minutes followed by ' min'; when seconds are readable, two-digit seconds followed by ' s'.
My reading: 6 h 16 min
